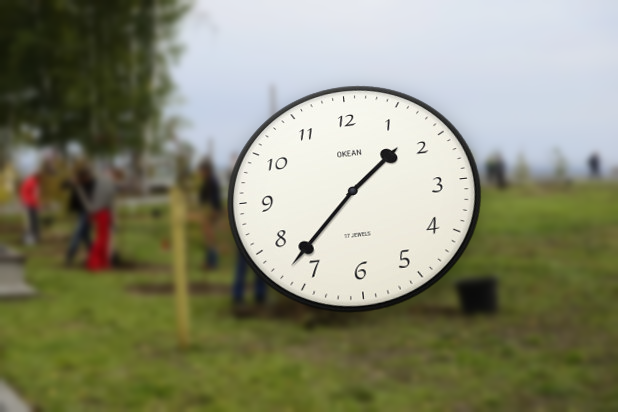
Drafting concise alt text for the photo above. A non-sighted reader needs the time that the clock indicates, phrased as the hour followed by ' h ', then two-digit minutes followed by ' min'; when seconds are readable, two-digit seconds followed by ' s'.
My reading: 1 h 37 min
